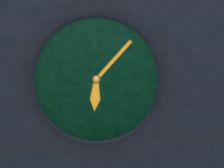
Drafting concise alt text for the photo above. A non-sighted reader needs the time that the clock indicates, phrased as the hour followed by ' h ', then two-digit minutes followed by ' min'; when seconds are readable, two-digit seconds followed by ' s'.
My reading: 6 h 07 min
